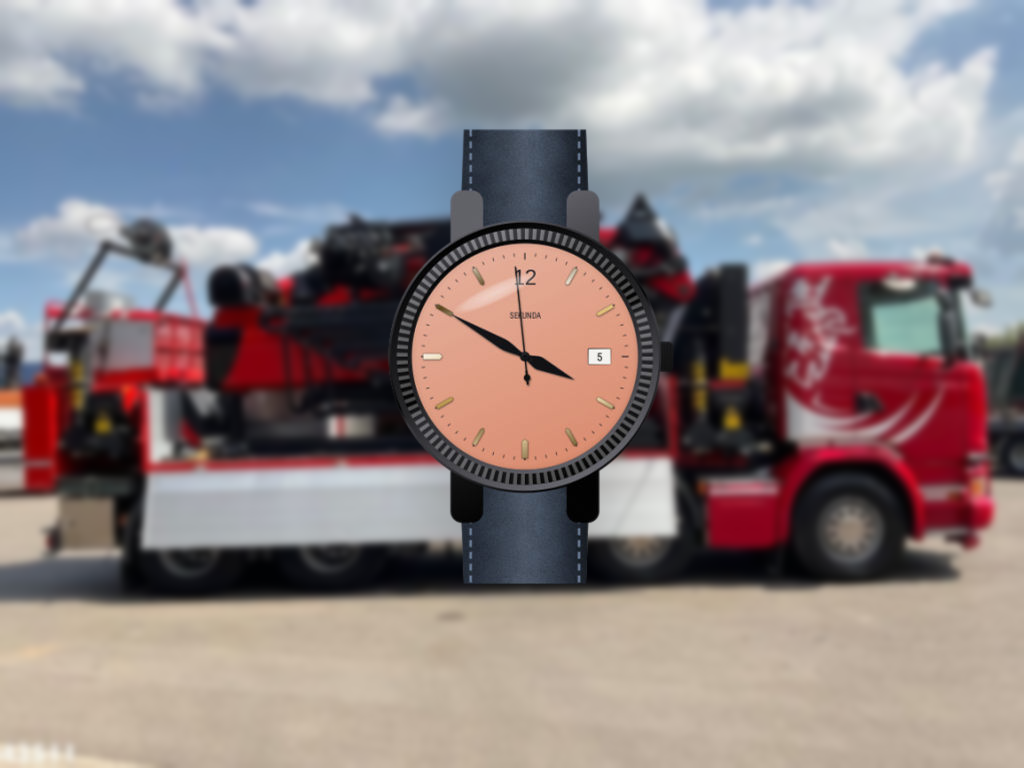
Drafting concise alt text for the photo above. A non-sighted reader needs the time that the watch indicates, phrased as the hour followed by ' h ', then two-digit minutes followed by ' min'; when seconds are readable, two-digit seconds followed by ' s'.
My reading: 3 h 49 min 59 s
